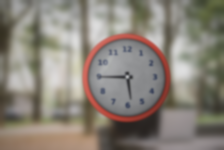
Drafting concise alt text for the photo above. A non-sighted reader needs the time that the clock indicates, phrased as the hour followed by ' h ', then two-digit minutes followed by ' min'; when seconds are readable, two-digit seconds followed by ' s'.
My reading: 5 h 45 min
